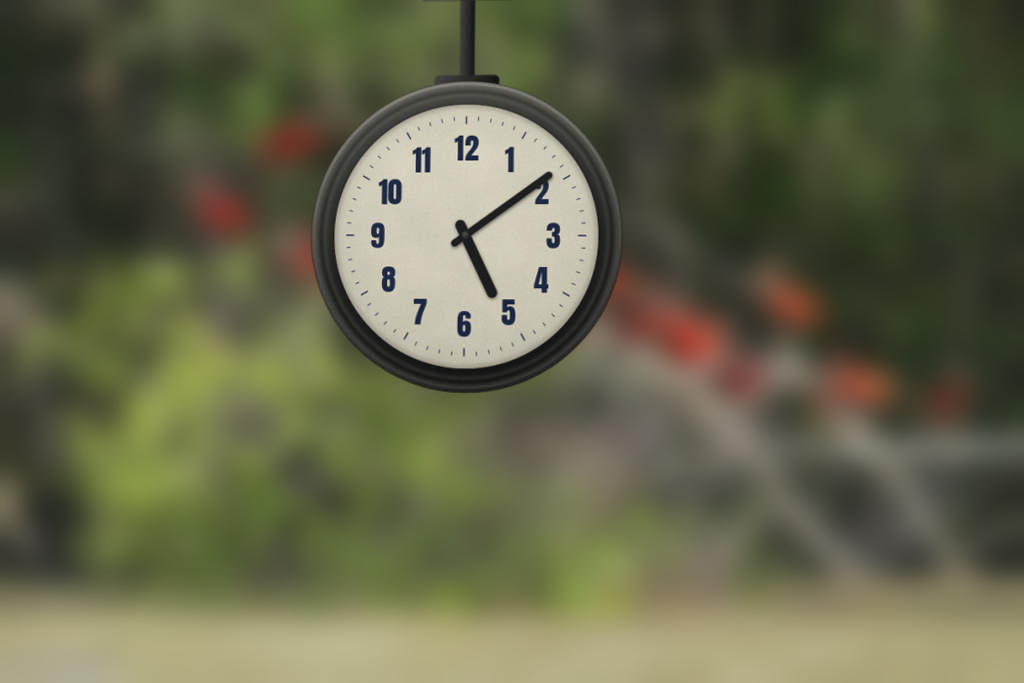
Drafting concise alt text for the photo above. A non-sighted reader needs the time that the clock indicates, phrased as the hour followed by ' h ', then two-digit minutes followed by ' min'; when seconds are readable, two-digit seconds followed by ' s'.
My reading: 5 h 09 min
